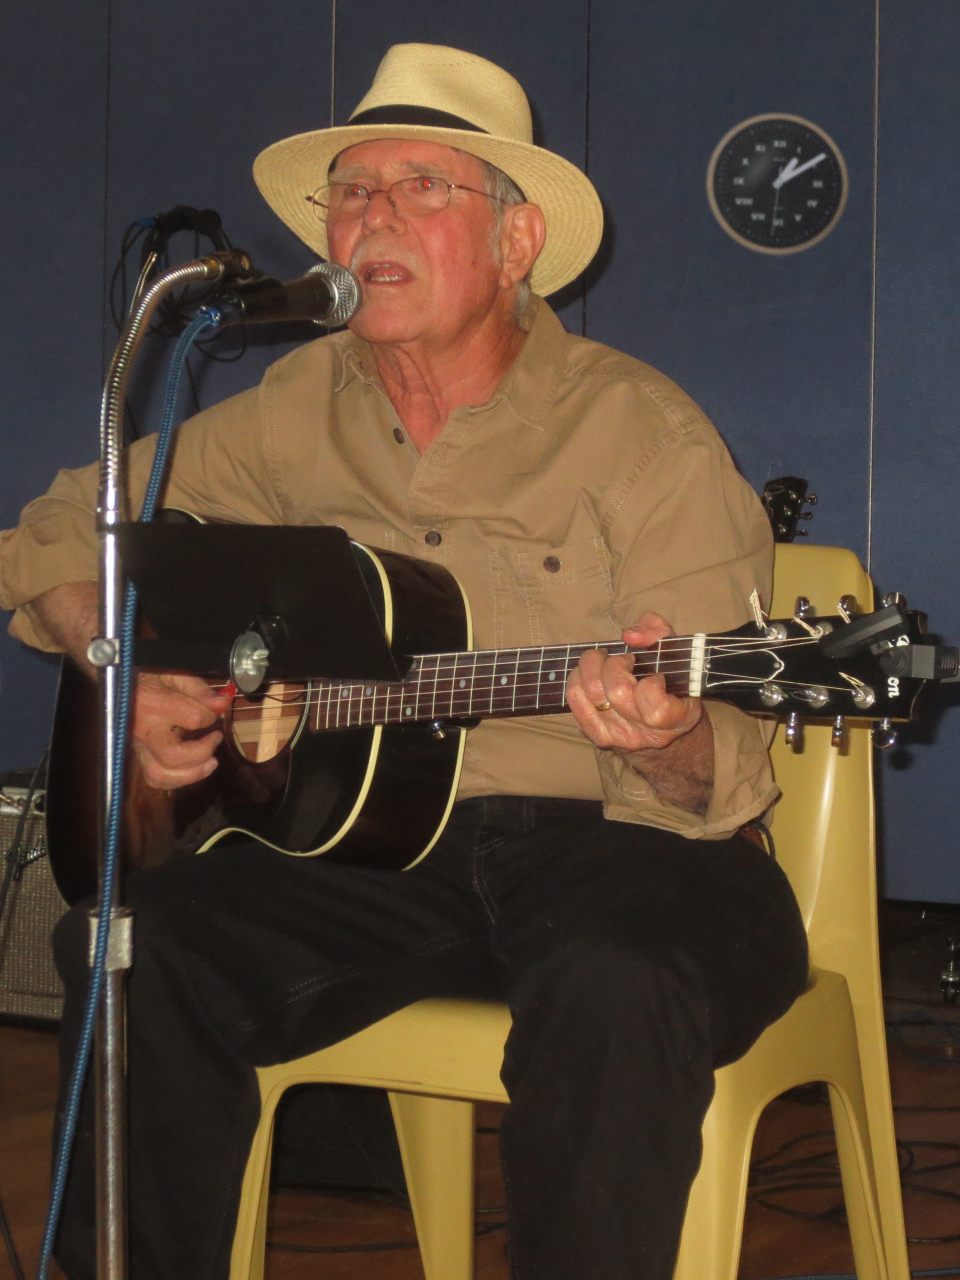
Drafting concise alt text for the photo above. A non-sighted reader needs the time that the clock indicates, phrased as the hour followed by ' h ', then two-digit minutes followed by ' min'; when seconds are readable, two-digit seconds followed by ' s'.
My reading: 1 h 09 min 31 s
